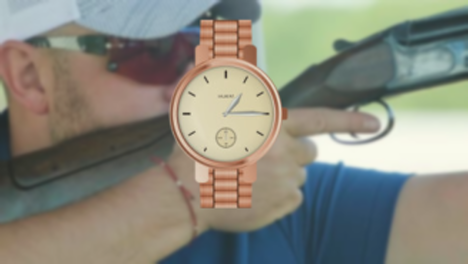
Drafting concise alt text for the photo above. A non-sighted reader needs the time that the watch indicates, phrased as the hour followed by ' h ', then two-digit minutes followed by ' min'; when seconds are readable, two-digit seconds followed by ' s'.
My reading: 1 h 15 min
